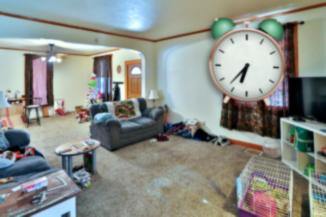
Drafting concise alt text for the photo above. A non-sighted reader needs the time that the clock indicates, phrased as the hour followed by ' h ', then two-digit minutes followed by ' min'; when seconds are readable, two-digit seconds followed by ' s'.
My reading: 6 h 37 min
